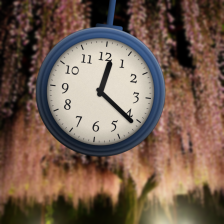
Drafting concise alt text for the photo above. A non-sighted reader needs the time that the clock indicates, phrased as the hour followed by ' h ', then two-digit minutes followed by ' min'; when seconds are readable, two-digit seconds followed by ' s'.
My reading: 12 h 21 min
